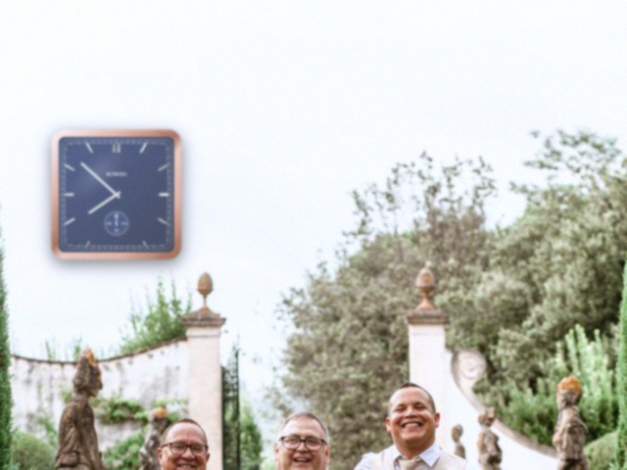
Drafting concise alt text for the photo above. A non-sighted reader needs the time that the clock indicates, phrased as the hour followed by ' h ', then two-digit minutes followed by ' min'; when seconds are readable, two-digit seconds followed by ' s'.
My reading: 7 h 52 min
